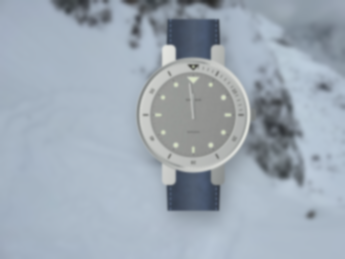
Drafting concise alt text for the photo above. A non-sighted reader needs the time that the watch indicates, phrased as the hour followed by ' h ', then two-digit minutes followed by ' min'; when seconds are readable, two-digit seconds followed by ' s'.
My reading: 11 h 59 min
